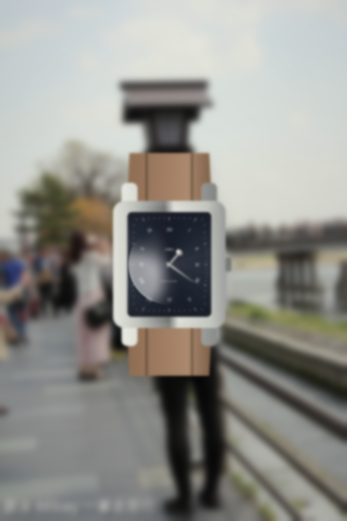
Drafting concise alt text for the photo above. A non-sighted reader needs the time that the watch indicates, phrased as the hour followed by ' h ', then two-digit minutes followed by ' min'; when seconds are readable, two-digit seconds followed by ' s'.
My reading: 1 h 21 min
